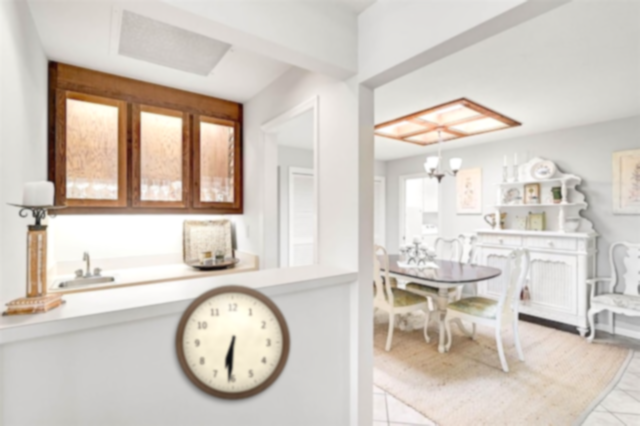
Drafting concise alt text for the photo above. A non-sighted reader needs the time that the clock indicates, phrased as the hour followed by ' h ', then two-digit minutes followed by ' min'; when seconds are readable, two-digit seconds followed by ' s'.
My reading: 6 h 31 min
